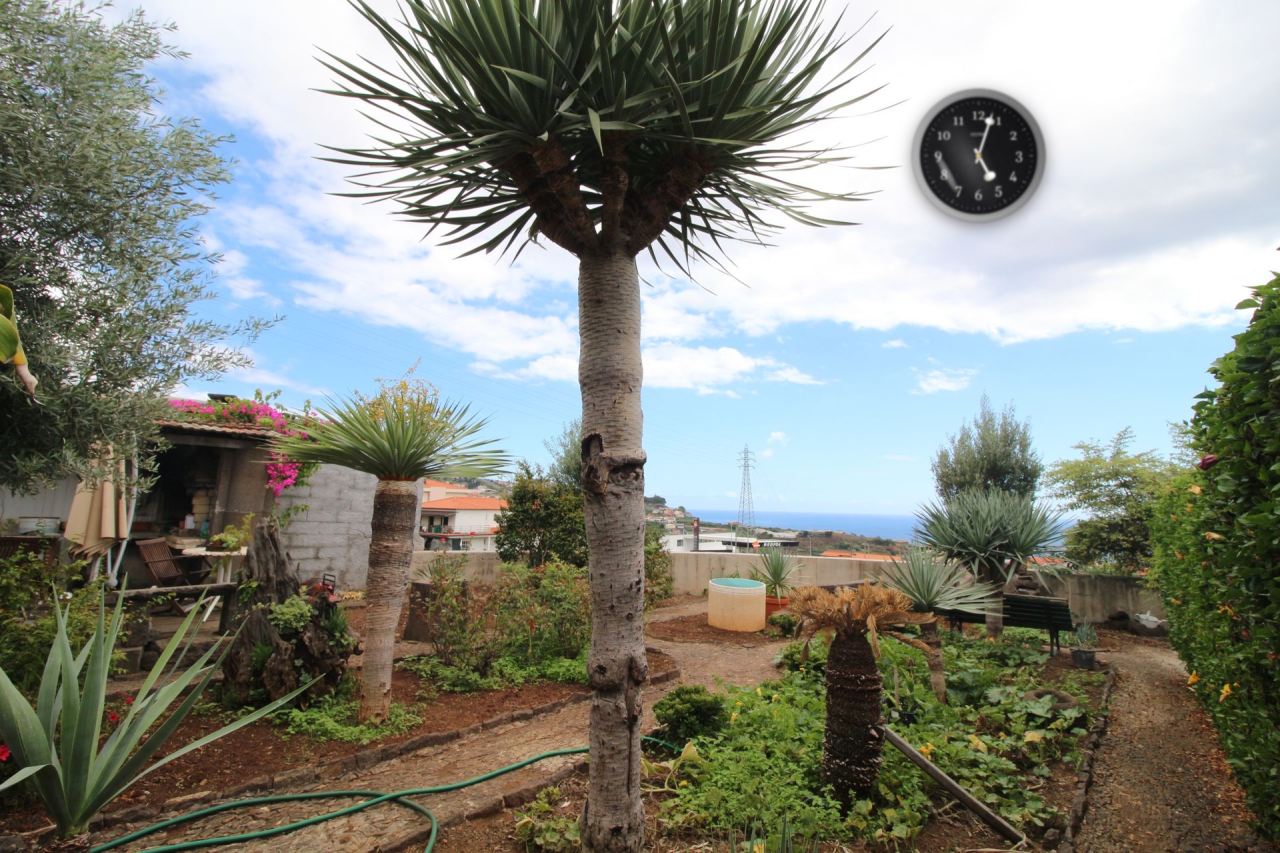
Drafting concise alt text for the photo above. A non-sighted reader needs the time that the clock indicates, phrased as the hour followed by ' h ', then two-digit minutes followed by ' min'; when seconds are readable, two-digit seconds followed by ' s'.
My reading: 5 h 03 min
